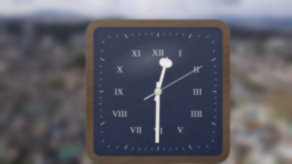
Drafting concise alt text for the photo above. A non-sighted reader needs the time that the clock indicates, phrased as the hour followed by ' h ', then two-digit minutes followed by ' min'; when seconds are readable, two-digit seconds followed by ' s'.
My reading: 12 h 30 min 10 s
